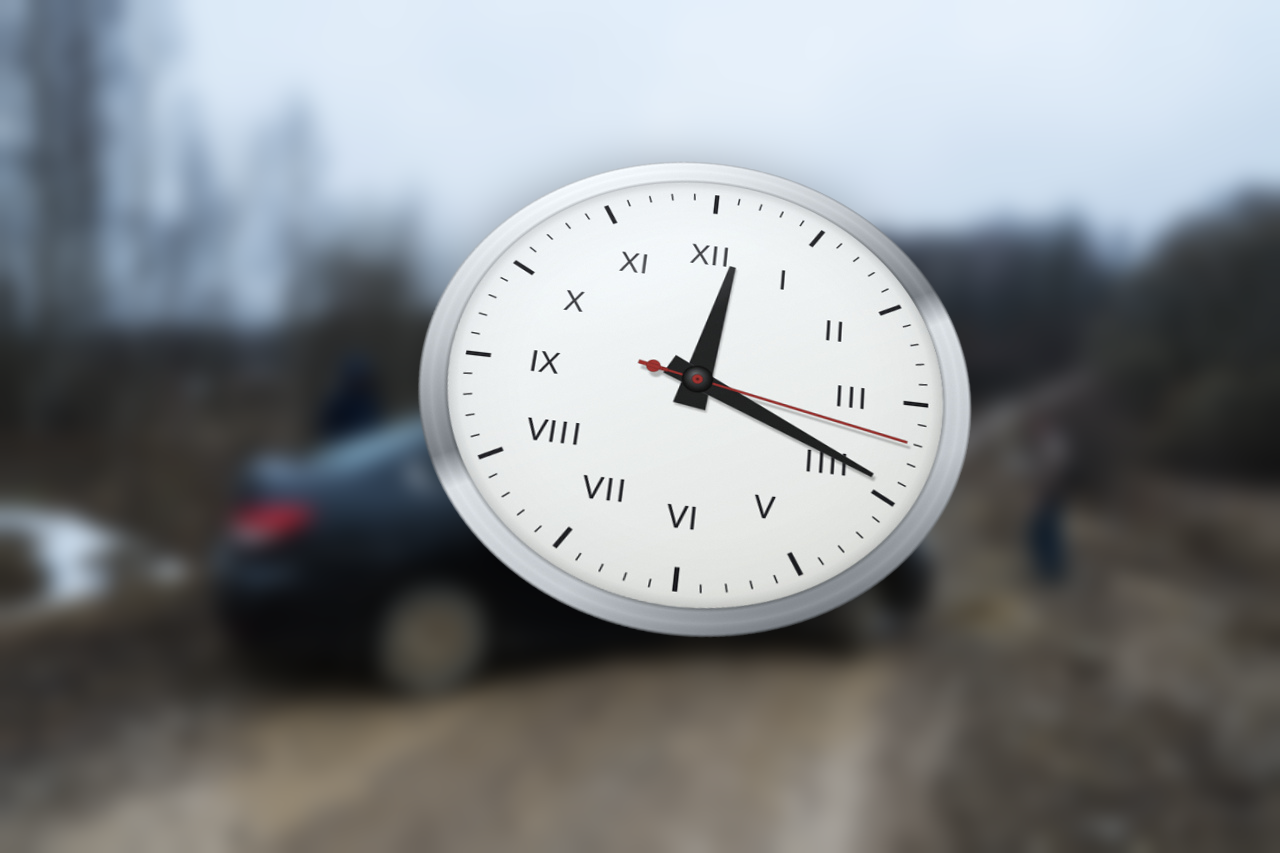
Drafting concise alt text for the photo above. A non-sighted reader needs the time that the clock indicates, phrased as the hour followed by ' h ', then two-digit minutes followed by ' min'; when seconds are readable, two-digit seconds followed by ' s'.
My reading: 12 h 19 min 17 s
